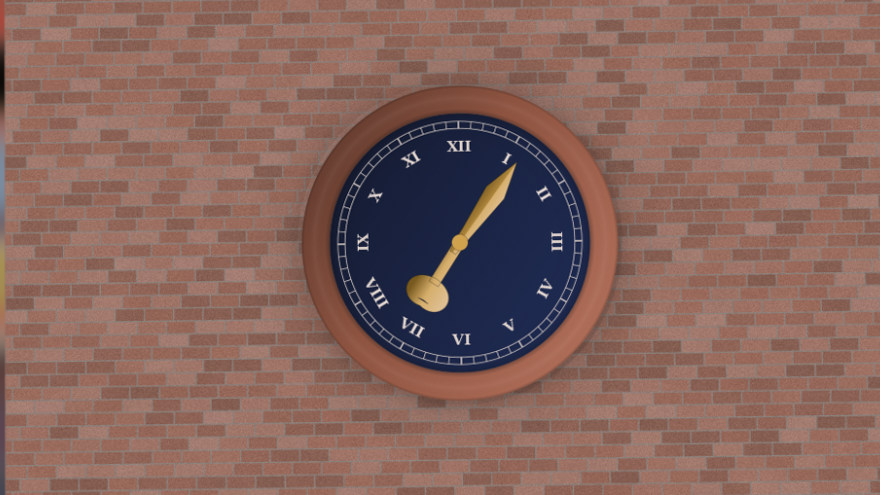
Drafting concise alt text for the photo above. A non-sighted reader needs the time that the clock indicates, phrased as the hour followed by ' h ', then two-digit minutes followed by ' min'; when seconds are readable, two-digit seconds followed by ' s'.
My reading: 7 h 06 min
